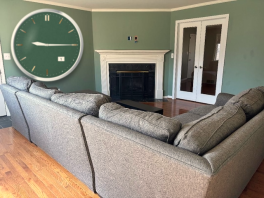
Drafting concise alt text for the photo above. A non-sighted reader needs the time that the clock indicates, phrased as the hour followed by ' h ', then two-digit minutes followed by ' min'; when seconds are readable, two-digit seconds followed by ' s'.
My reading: 9 h 15 min
